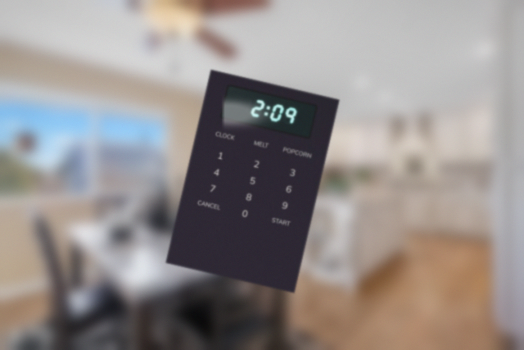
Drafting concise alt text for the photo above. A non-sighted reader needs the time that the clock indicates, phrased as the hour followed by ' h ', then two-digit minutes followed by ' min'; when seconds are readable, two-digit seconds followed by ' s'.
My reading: 2 h 09 min
